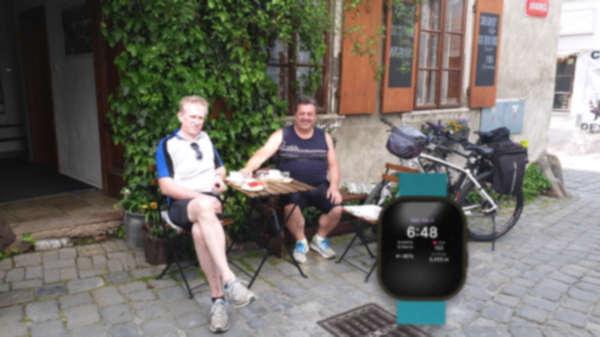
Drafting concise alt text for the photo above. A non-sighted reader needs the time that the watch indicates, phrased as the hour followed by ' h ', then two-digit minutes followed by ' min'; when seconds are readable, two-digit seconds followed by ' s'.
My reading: 6 h 48 min
